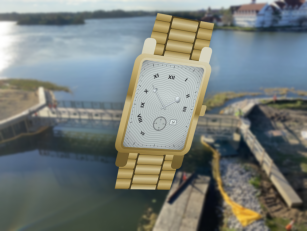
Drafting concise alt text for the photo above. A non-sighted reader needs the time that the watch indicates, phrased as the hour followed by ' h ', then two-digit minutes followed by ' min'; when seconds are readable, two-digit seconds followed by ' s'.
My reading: 1 h 53 min
